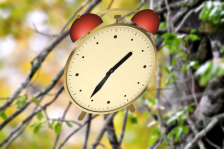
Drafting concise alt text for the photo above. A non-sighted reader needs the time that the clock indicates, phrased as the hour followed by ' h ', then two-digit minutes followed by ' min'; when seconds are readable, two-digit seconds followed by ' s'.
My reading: 1 h 36 min
